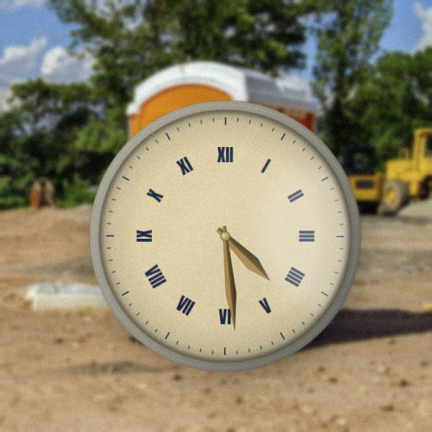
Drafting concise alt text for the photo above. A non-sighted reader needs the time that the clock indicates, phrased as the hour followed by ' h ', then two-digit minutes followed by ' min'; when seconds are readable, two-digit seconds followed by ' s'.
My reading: 4 h 29 min
